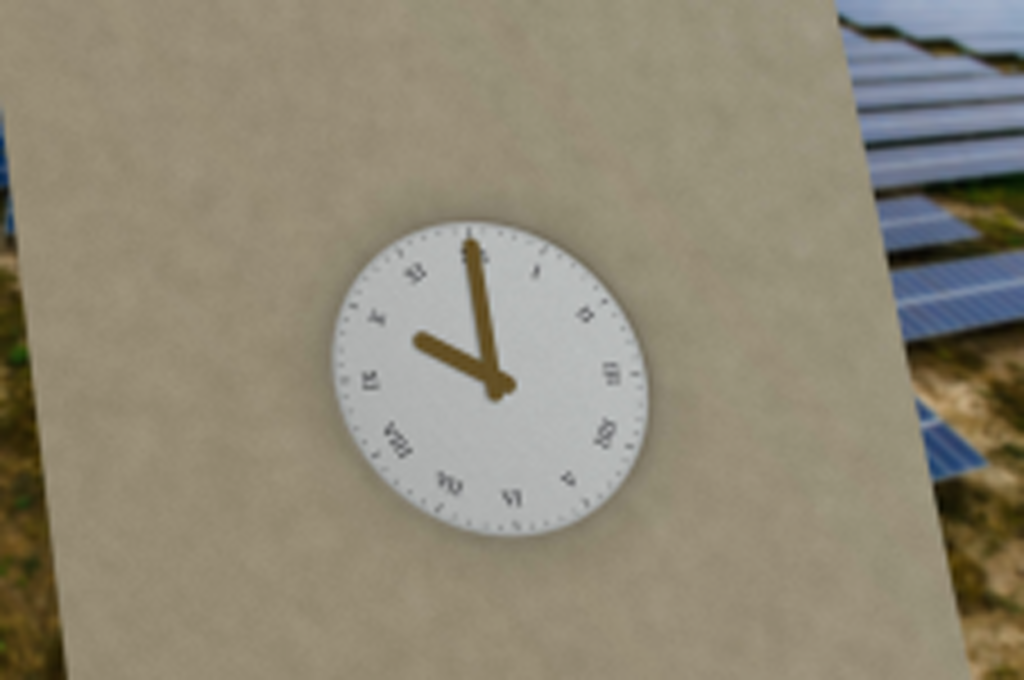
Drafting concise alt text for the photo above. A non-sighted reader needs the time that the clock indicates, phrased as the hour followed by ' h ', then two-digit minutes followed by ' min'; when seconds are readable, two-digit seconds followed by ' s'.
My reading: 10 h 00 min
